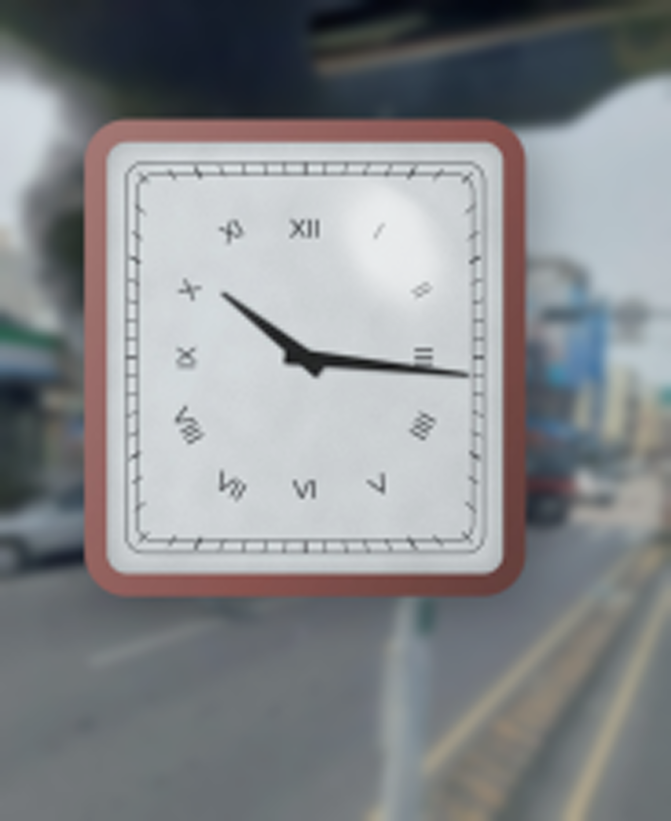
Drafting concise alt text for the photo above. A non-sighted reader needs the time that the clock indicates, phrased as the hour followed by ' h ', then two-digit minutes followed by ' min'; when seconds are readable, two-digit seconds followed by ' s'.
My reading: 10 h 16 min
